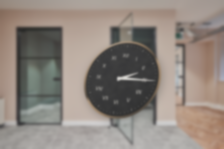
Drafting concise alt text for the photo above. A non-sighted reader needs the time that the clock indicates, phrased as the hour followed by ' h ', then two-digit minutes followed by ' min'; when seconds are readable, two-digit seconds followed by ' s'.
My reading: 2 h 15 min
